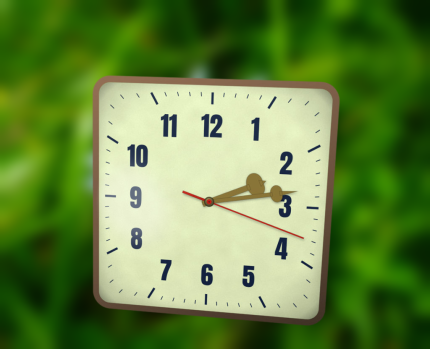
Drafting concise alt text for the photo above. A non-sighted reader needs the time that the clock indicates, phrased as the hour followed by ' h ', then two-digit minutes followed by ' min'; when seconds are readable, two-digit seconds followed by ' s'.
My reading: 2 h 13 min 18 s
